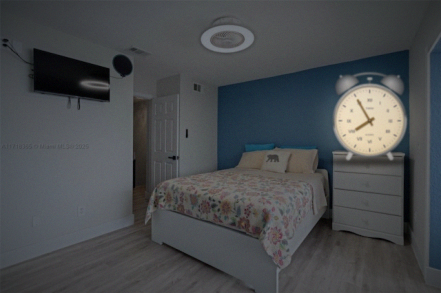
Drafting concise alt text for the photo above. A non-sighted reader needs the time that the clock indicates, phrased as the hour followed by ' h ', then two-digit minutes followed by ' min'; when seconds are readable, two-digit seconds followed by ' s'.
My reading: 7 h 55 min
